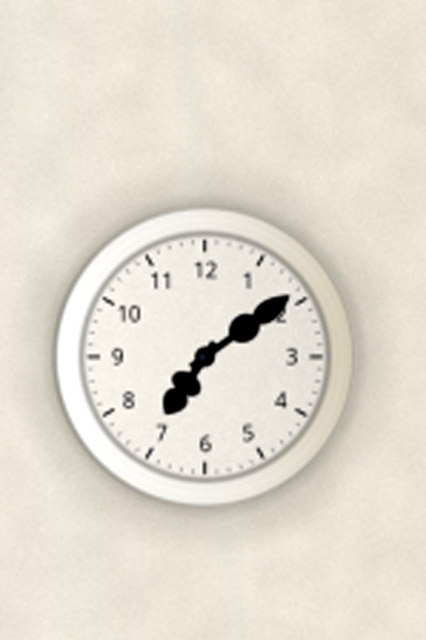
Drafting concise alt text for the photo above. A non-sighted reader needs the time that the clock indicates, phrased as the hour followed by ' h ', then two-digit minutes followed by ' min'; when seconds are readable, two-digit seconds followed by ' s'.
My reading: 7 h 09 min
